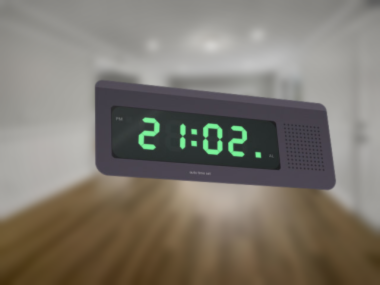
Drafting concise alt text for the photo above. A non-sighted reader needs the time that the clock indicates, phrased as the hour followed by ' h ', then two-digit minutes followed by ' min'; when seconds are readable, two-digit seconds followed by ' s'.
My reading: 21 h 02 min
